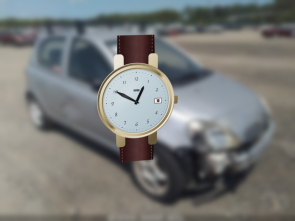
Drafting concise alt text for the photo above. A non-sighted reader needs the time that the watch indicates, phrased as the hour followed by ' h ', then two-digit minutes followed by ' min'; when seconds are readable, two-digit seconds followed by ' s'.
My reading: 12 h 50 min
